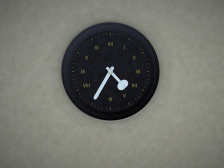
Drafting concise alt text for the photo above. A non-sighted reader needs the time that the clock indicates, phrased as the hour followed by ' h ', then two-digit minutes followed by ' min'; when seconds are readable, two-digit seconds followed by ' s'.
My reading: 4 h 35 min
